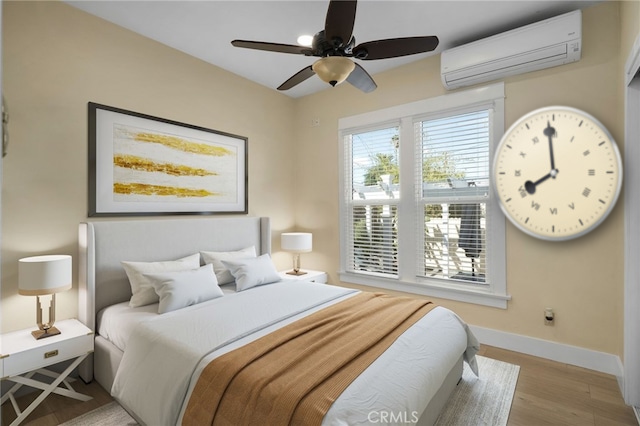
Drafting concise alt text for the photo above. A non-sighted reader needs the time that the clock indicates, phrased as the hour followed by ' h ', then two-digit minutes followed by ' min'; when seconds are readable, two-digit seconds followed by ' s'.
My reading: 7 h 59 min
